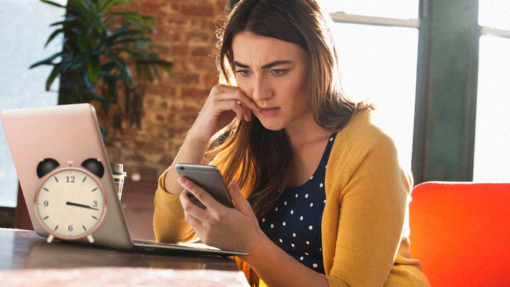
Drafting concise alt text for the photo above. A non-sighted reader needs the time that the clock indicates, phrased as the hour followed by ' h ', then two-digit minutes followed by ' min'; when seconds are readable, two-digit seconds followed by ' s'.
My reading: 3 h 17 min
